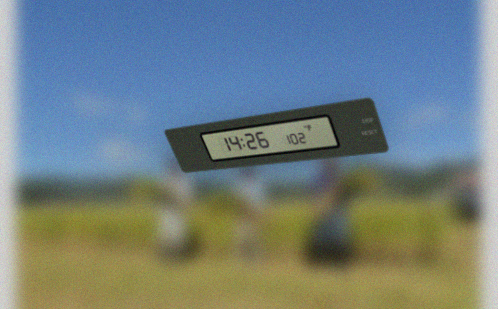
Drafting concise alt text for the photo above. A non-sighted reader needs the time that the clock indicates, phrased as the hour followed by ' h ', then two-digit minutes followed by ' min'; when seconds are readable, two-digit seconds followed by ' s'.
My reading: 14 h 26 min
